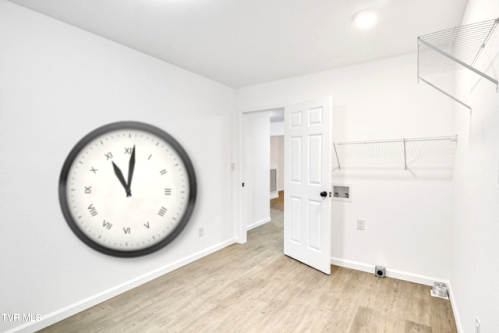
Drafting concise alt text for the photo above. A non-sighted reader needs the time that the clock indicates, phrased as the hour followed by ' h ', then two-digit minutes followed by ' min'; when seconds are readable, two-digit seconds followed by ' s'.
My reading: 11 h 01 min
